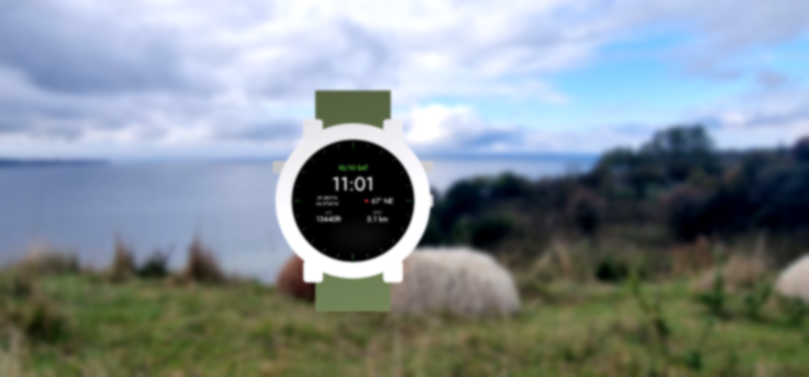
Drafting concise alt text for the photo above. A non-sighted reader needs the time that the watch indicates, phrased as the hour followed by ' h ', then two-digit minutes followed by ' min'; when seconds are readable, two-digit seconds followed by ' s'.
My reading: 11 h 01 min
